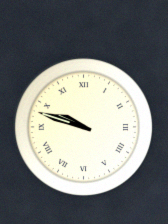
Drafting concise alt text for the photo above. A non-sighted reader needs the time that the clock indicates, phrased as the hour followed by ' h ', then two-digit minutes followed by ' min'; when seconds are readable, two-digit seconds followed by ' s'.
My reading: 9 h 48 min
